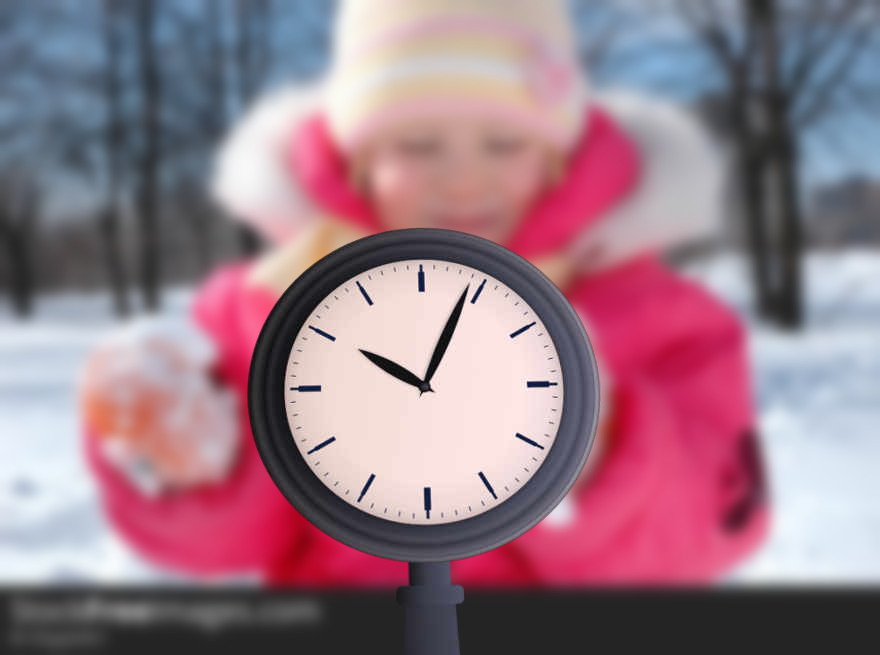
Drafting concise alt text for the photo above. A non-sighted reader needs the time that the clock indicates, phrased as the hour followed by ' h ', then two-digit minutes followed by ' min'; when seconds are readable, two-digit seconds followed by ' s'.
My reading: 10 h 04 min
